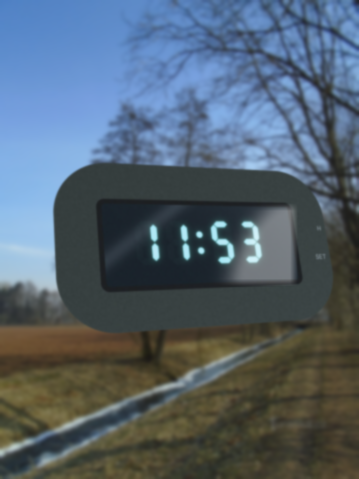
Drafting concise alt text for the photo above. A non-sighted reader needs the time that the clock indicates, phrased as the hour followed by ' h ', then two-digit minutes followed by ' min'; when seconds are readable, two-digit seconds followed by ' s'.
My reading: 11 h 53 min
